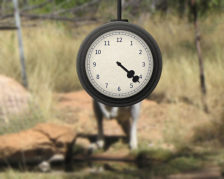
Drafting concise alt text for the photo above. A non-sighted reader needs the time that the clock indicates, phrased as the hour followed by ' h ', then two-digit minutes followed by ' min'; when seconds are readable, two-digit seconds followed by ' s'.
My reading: 4 h 22 min
